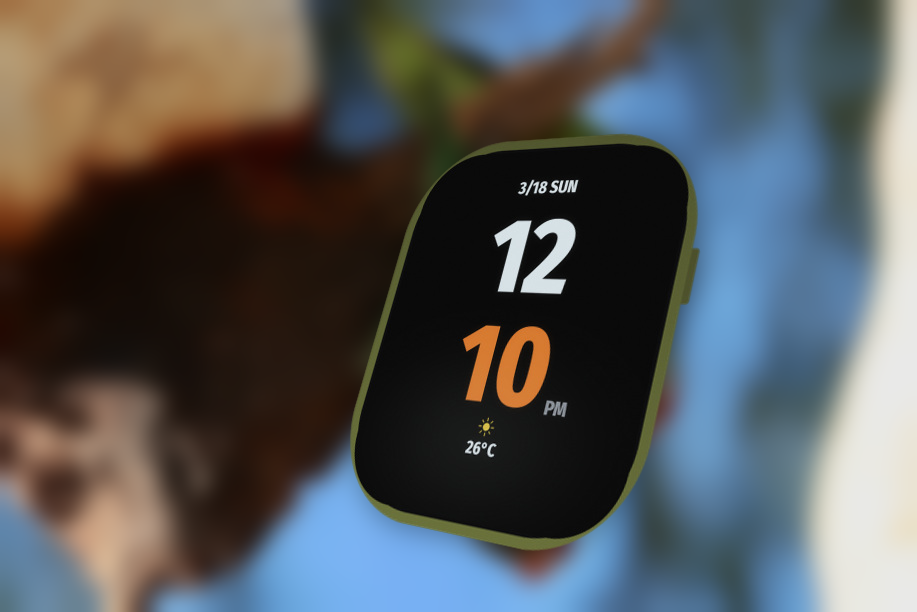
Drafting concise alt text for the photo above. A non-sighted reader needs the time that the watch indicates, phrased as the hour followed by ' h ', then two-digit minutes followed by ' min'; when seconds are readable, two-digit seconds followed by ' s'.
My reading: 12 h 10 min
